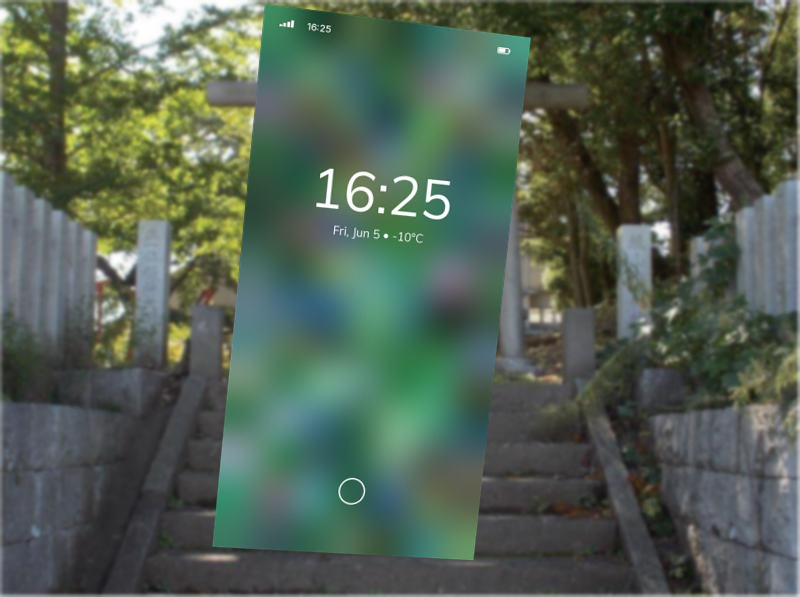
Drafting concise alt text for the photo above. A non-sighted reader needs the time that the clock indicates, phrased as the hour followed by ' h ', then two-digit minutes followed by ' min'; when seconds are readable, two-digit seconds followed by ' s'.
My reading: 16 h 25 min
